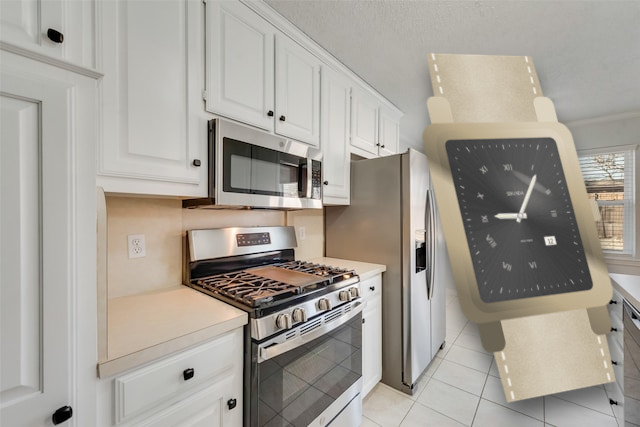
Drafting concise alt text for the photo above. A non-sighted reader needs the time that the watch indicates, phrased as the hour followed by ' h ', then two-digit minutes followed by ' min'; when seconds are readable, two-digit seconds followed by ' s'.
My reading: 9 h 06 min
